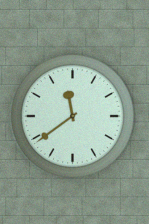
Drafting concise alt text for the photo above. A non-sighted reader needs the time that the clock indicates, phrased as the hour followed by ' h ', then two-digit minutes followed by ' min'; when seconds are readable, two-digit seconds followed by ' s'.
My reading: 11 h 39 min
